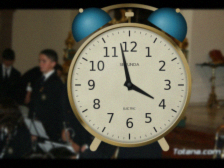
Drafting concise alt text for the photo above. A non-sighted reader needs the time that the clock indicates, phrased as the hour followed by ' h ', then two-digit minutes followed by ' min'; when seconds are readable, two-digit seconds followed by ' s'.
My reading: 3 h 58 min
